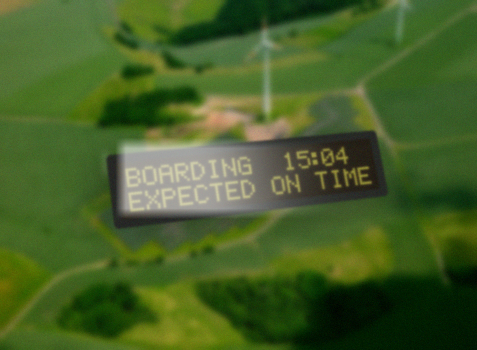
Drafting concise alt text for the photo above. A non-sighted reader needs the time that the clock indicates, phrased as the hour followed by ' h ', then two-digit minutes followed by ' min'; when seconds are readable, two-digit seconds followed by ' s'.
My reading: 15 h 04 min
